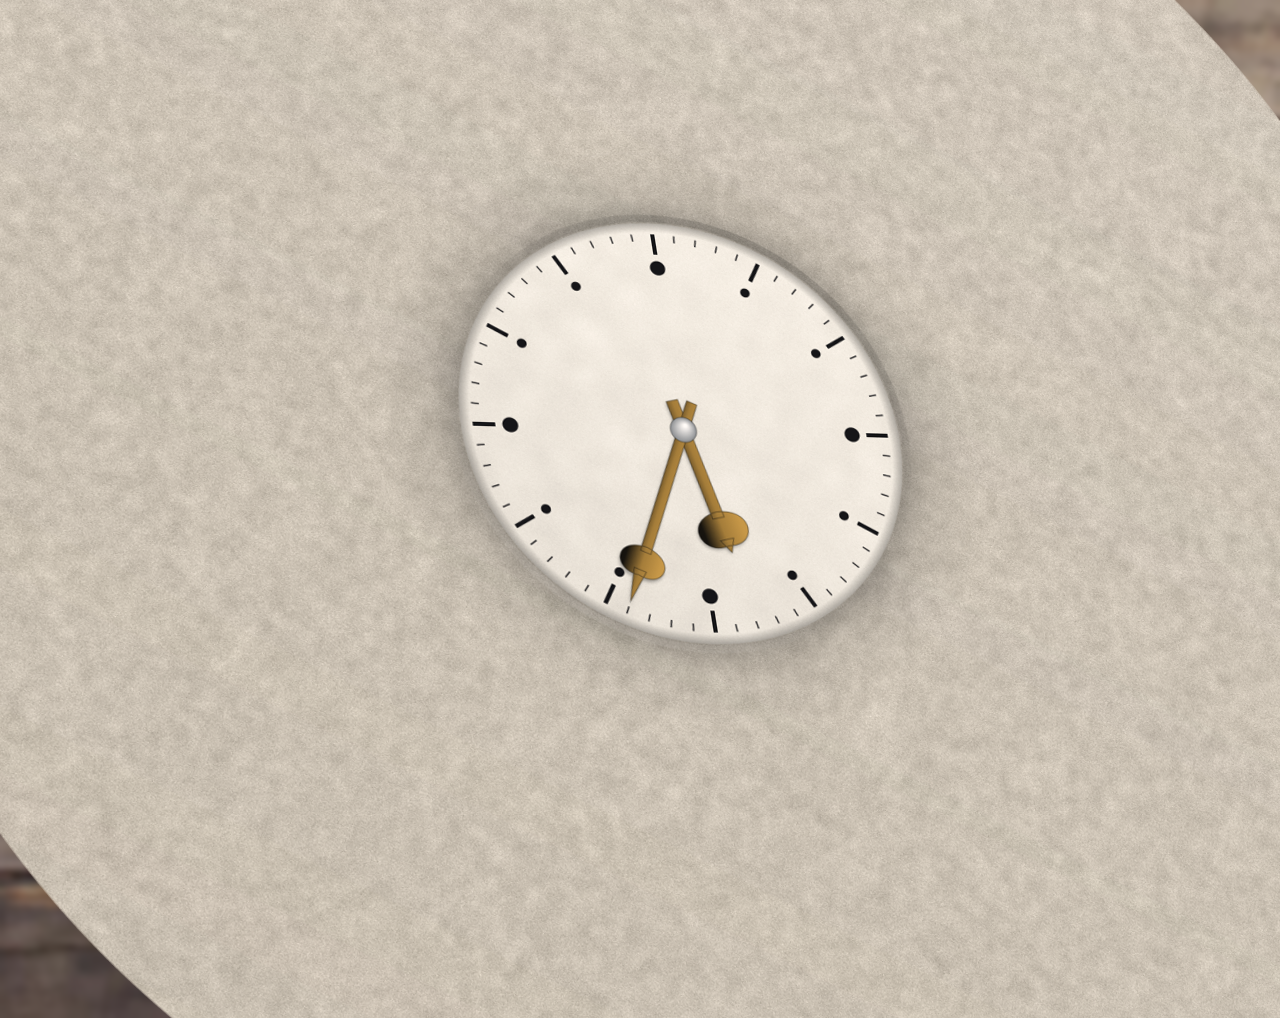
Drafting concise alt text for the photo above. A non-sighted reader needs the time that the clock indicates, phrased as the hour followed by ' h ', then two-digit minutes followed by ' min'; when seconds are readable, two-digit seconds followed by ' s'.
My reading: 5 h 34 min
